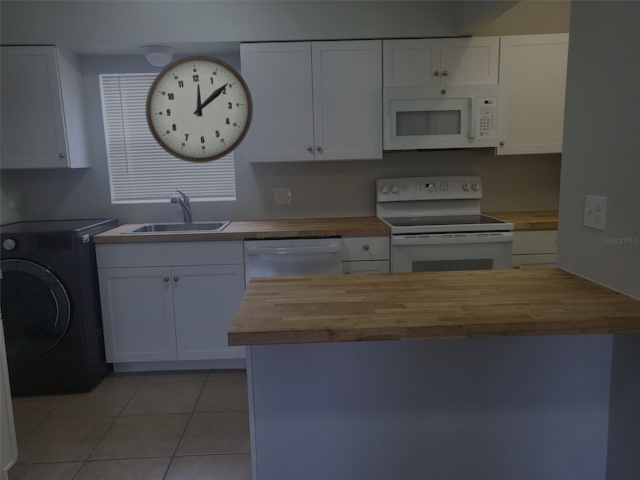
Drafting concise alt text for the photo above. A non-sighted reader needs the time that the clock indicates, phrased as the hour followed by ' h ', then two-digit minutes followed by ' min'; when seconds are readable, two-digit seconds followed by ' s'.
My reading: 12 h 09 min
